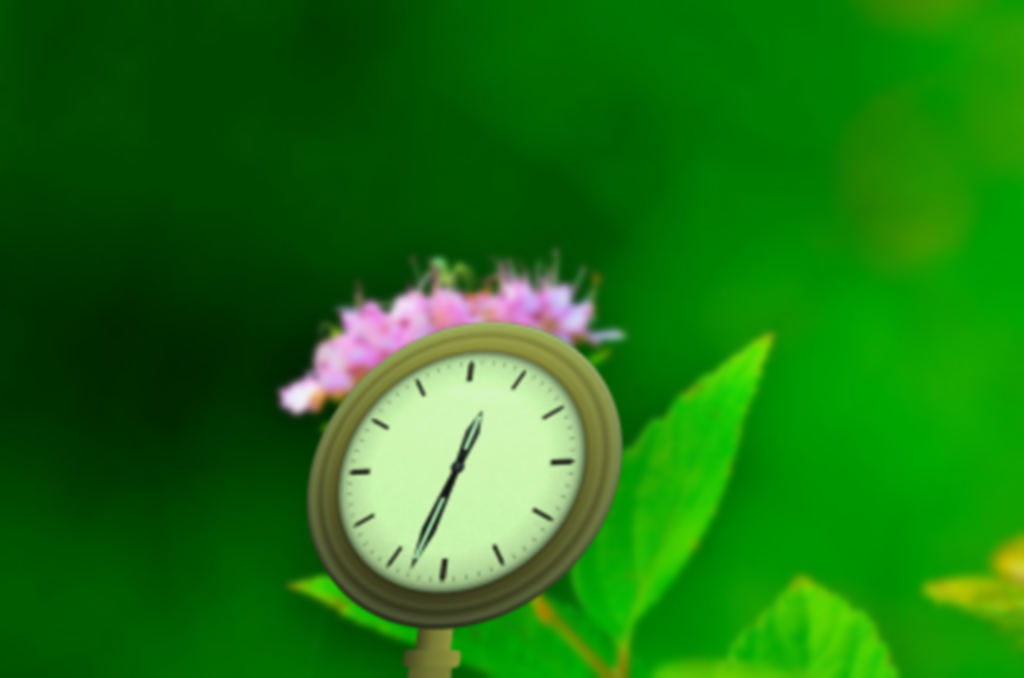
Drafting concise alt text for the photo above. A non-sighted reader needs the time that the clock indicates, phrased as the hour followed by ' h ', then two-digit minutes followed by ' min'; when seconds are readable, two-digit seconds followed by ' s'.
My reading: 12 h 33 min
